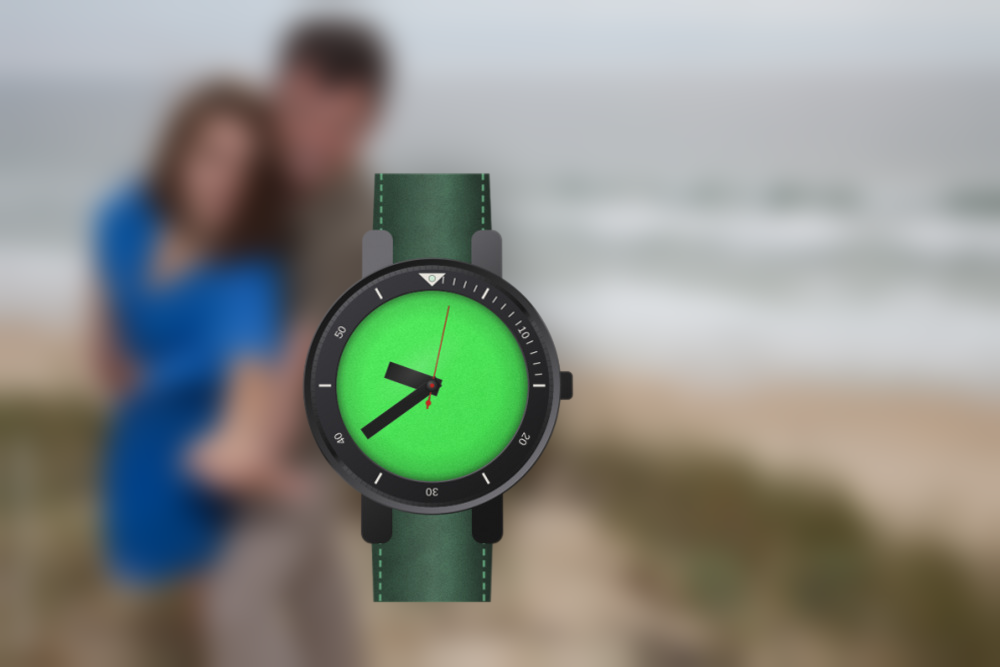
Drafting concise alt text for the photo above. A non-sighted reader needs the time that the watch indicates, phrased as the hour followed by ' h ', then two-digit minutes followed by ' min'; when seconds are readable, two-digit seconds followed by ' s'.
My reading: 9 h 39 min 02 s
